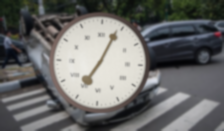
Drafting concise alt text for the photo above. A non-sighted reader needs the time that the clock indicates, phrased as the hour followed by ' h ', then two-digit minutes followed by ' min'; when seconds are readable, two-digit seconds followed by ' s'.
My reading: 7 h 04 min
